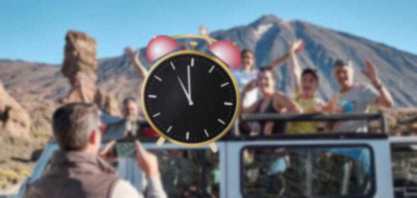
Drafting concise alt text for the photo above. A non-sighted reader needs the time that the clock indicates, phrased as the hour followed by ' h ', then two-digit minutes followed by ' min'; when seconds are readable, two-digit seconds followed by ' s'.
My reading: 10 h 59 min
